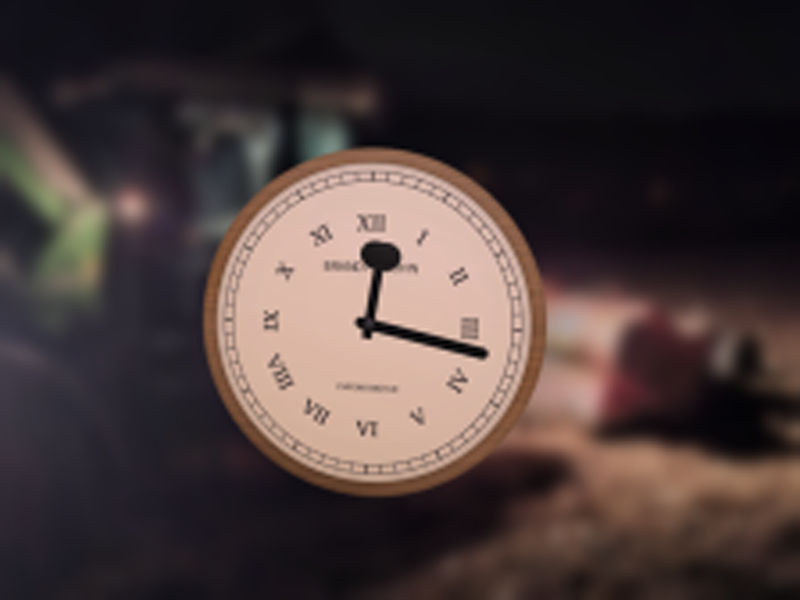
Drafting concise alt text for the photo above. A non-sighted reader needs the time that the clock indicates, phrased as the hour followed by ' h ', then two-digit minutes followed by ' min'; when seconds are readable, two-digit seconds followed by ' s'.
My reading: 12 h 17 min
